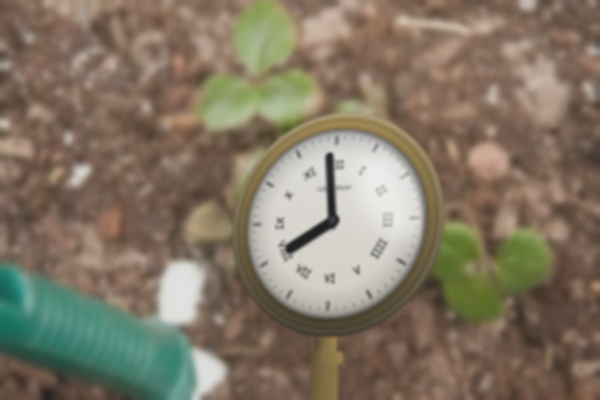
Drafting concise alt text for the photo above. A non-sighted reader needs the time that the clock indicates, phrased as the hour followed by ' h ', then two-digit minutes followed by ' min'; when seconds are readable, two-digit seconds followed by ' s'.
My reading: 7 h 59 min
